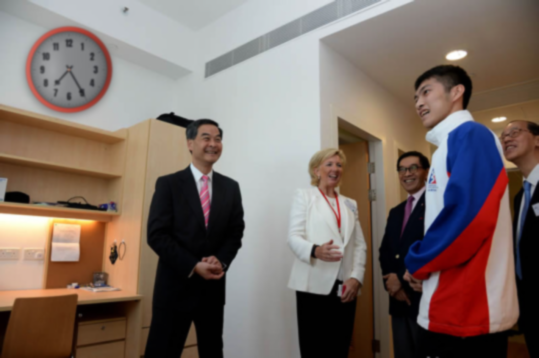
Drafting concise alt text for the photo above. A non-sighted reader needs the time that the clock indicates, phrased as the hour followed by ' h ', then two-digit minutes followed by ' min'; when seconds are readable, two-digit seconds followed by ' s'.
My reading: 7 h 25 min
